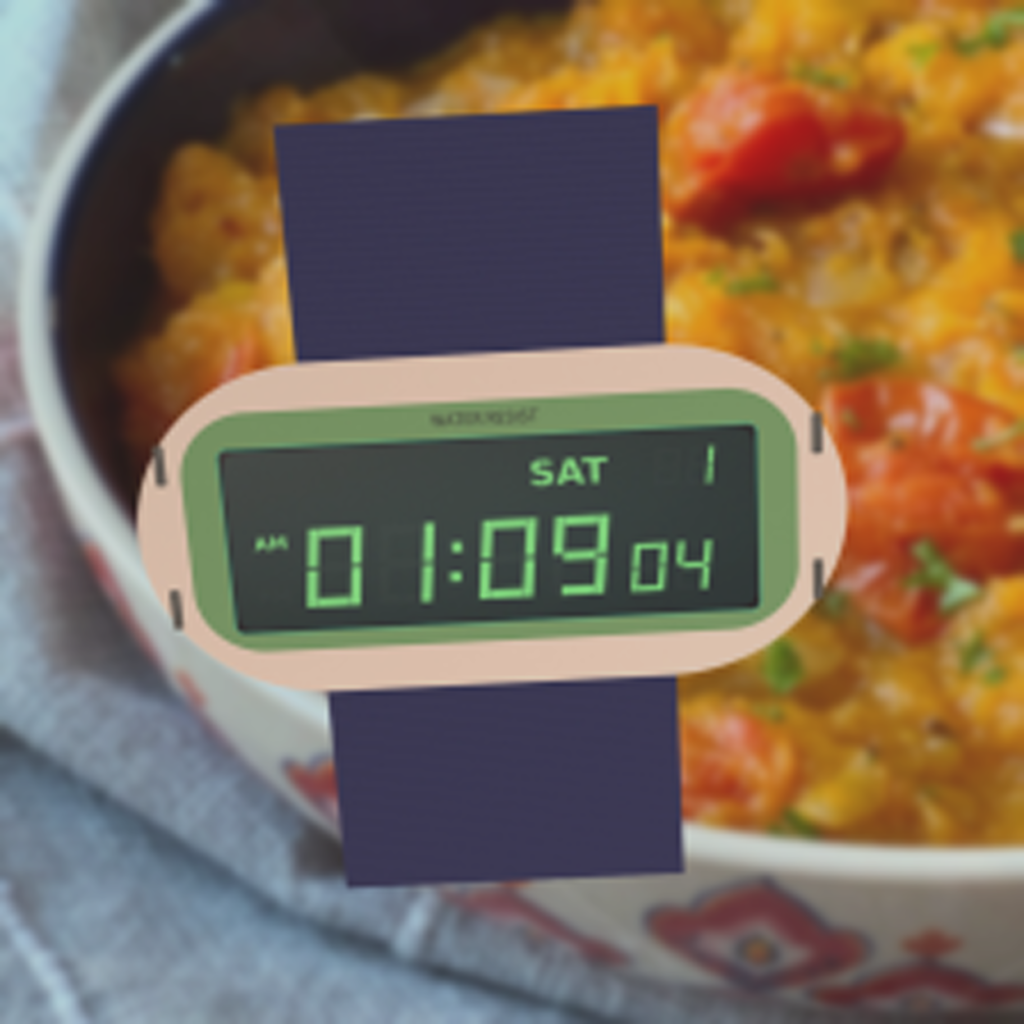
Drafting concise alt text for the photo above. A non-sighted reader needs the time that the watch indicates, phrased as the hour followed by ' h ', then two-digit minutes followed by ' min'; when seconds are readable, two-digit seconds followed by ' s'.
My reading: 1 h 09 min 04 s
